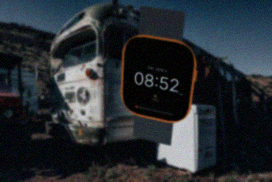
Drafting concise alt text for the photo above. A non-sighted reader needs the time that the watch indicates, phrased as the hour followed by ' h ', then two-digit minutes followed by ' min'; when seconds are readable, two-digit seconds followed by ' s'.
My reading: 8 h 52 min
